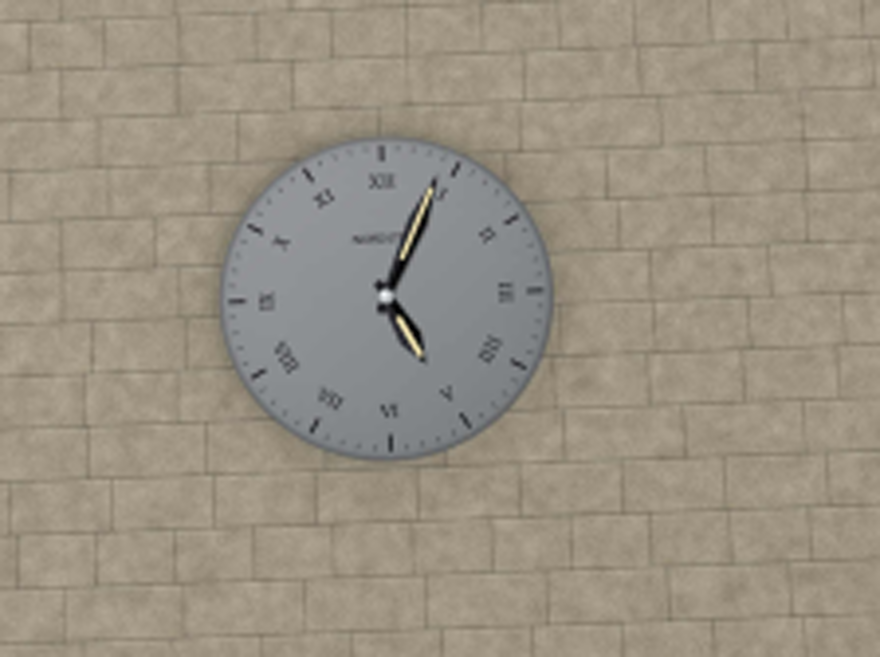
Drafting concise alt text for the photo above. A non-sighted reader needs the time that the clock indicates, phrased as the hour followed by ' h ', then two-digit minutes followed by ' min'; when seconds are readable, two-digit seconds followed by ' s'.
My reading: 5 h 04 min
